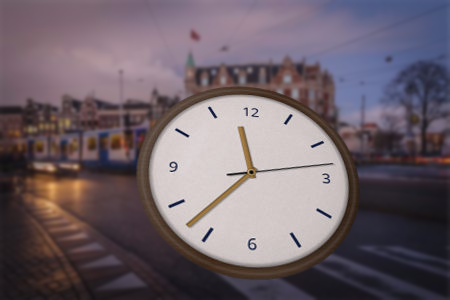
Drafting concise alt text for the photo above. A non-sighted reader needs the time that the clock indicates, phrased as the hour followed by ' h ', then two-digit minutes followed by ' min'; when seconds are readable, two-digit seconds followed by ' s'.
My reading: 11 h 37 min 13 s
